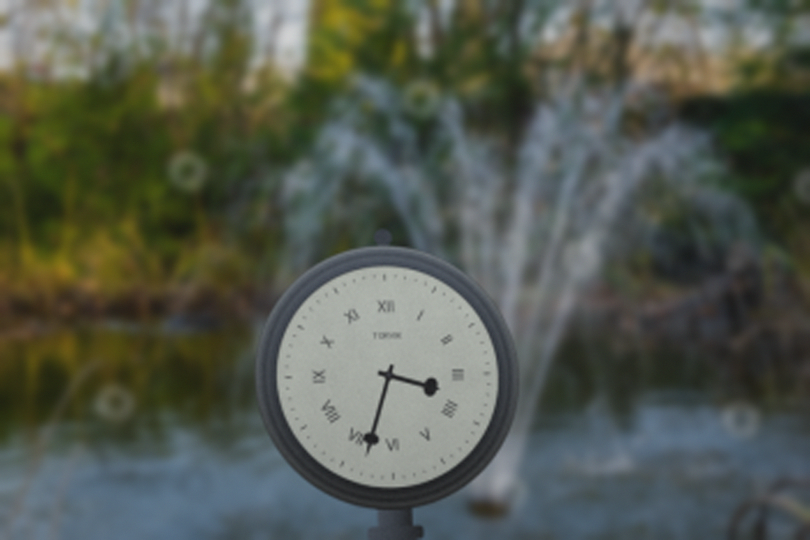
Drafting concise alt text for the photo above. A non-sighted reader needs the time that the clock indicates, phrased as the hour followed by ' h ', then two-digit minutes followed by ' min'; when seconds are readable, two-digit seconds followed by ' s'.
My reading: 3 h 33 min
